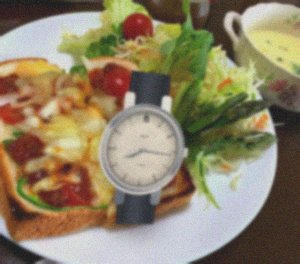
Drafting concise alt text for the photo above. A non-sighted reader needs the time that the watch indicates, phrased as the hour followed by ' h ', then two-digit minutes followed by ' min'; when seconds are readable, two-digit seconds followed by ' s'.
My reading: 8 h 16 min
